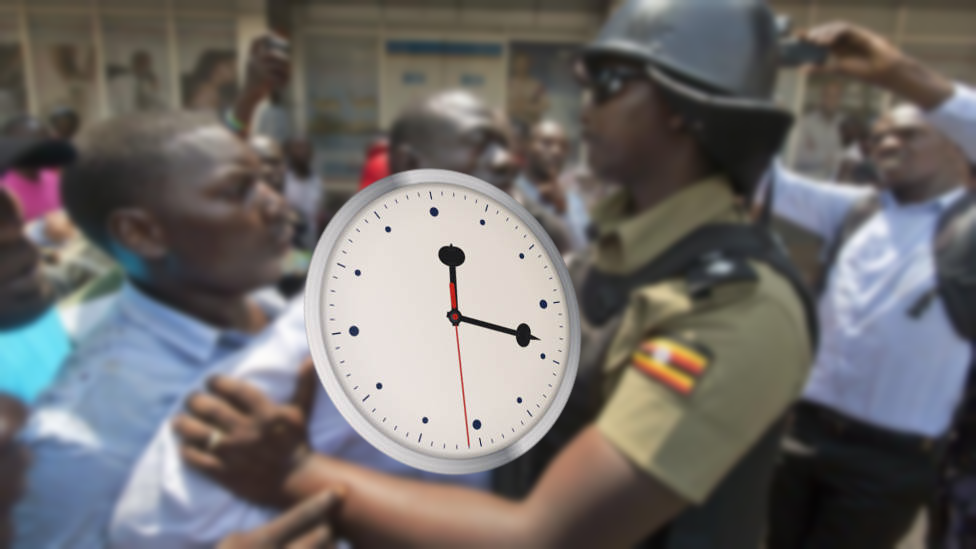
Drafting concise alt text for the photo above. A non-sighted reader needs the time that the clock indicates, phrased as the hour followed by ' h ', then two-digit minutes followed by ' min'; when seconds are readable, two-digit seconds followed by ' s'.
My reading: 12 h 18 min 31 s
